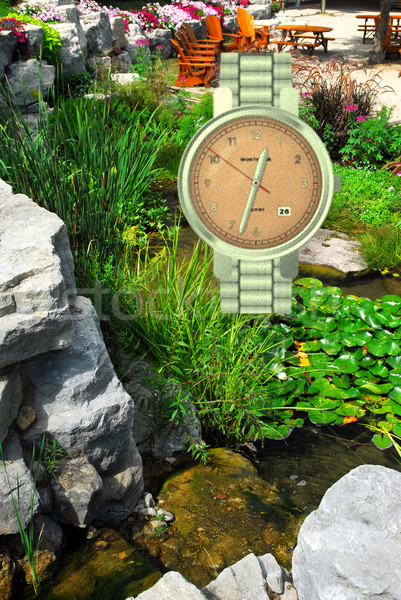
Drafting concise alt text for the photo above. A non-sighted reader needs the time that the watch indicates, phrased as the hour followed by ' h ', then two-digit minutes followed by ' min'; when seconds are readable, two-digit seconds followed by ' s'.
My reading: 12 h 32 min 51 s
